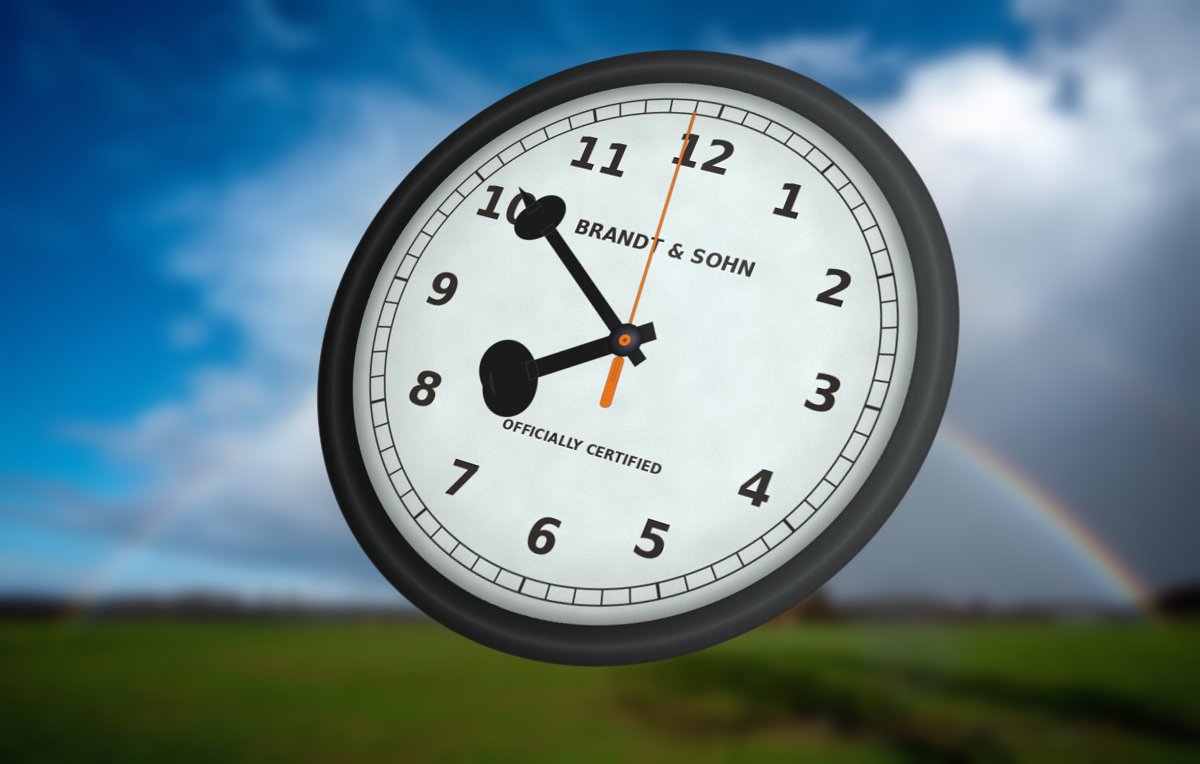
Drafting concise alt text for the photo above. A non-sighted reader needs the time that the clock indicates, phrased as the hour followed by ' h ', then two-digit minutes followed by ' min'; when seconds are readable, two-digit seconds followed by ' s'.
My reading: 7 h 50 min 59 s
